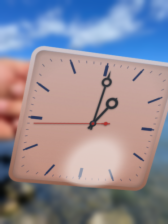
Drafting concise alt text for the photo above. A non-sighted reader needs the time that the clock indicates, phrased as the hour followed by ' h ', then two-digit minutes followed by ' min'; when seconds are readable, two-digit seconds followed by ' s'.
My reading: 1 h 00 min 44 s
